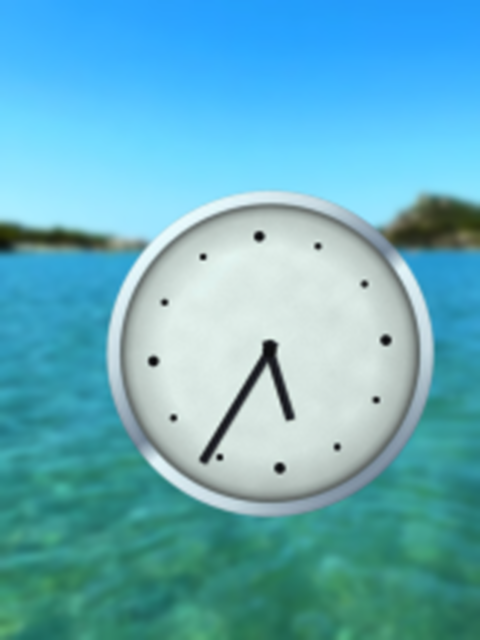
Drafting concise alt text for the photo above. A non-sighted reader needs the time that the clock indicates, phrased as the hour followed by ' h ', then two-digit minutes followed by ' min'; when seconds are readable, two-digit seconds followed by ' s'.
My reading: 5 h 36 min
